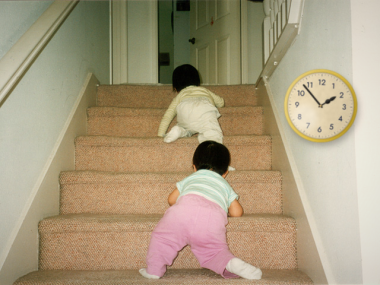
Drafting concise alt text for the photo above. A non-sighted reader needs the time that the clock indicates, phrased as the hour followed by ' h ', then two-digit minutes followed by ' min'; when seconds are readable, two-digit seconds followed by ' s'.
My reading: 1 h 53 min
